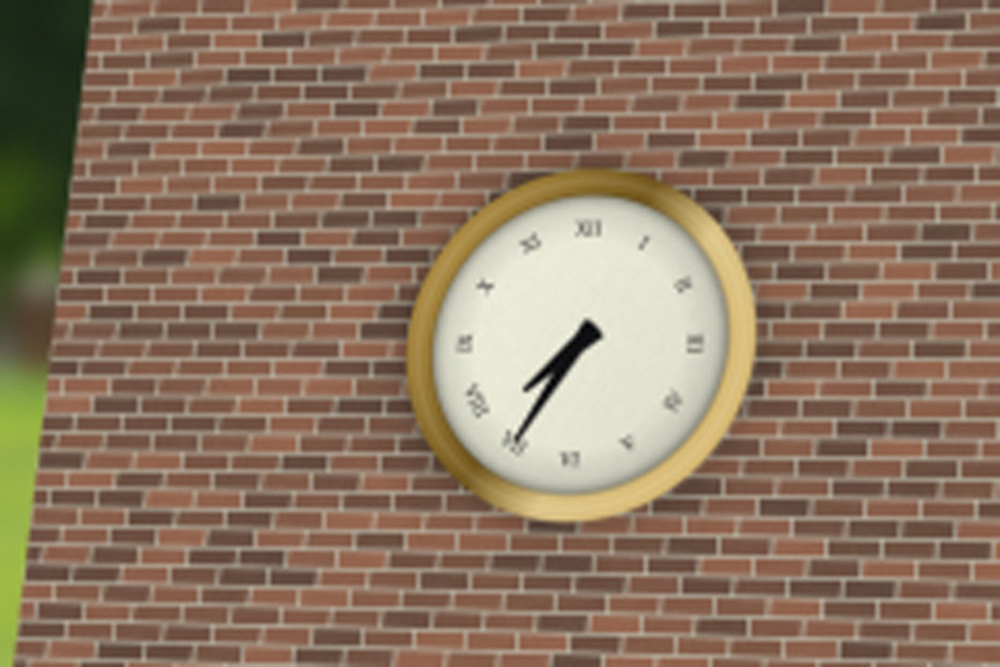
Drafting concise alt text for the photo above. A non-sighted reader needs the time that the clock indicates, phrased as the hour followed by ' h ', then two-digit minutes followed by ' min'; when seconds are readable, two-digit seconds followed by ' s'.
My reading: 7 h 35 min
